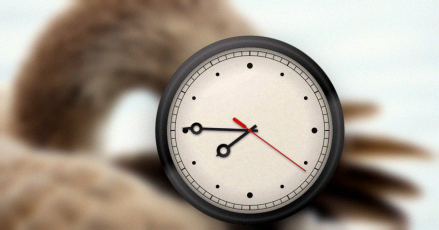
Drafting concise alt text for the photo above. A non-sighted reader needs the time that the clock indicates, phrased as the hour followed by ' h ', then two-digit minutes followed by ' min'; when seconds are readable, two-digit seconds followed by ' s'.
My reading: 7 h 45 min 21 s
